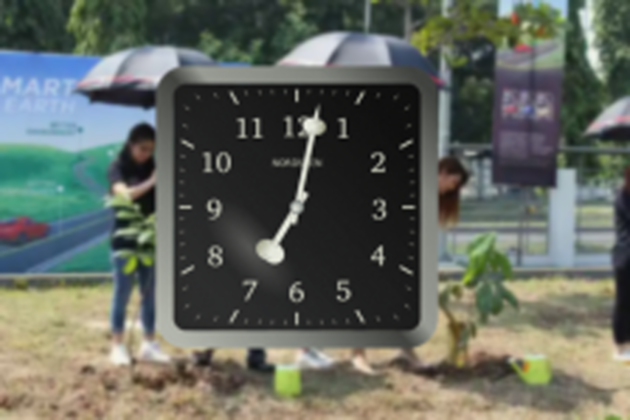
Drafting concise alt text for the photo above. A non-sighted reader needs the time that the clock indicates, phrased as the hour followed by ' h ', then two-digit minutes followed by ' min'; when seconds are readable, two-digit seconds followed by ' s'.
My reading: 7 h 02 min
